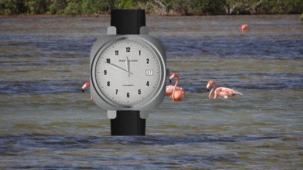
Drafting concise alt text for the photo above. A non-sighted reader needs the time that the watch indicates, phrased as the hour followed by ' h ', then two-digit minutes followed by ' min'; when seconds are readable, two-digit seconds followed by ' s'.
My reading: 11 h 49 min
